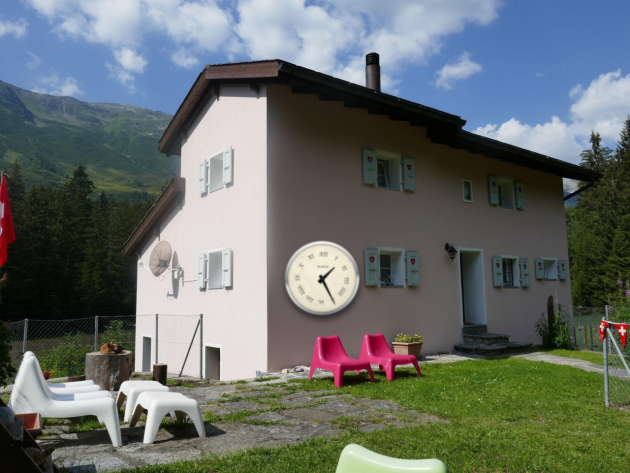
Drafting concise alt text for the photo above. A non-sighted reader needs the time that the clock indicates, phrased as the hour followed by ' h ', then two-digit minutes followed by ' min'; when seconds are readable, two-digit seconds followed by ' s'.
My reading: 1 h 25 min
